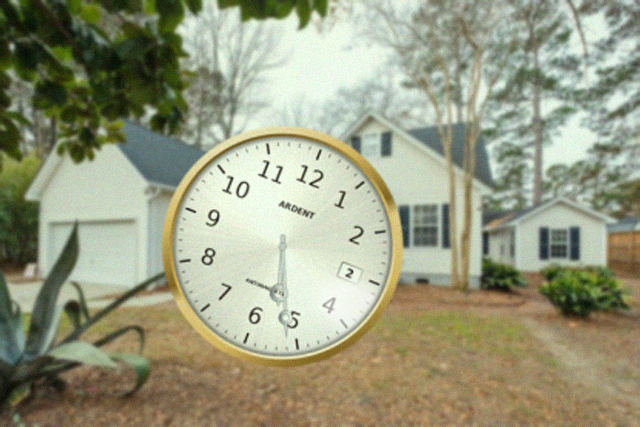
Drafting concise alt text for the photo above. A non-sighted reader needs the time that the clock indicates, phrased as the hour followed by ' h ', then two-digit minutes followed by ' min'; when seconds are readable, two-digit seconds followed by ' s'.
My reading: 5 h 26 min
